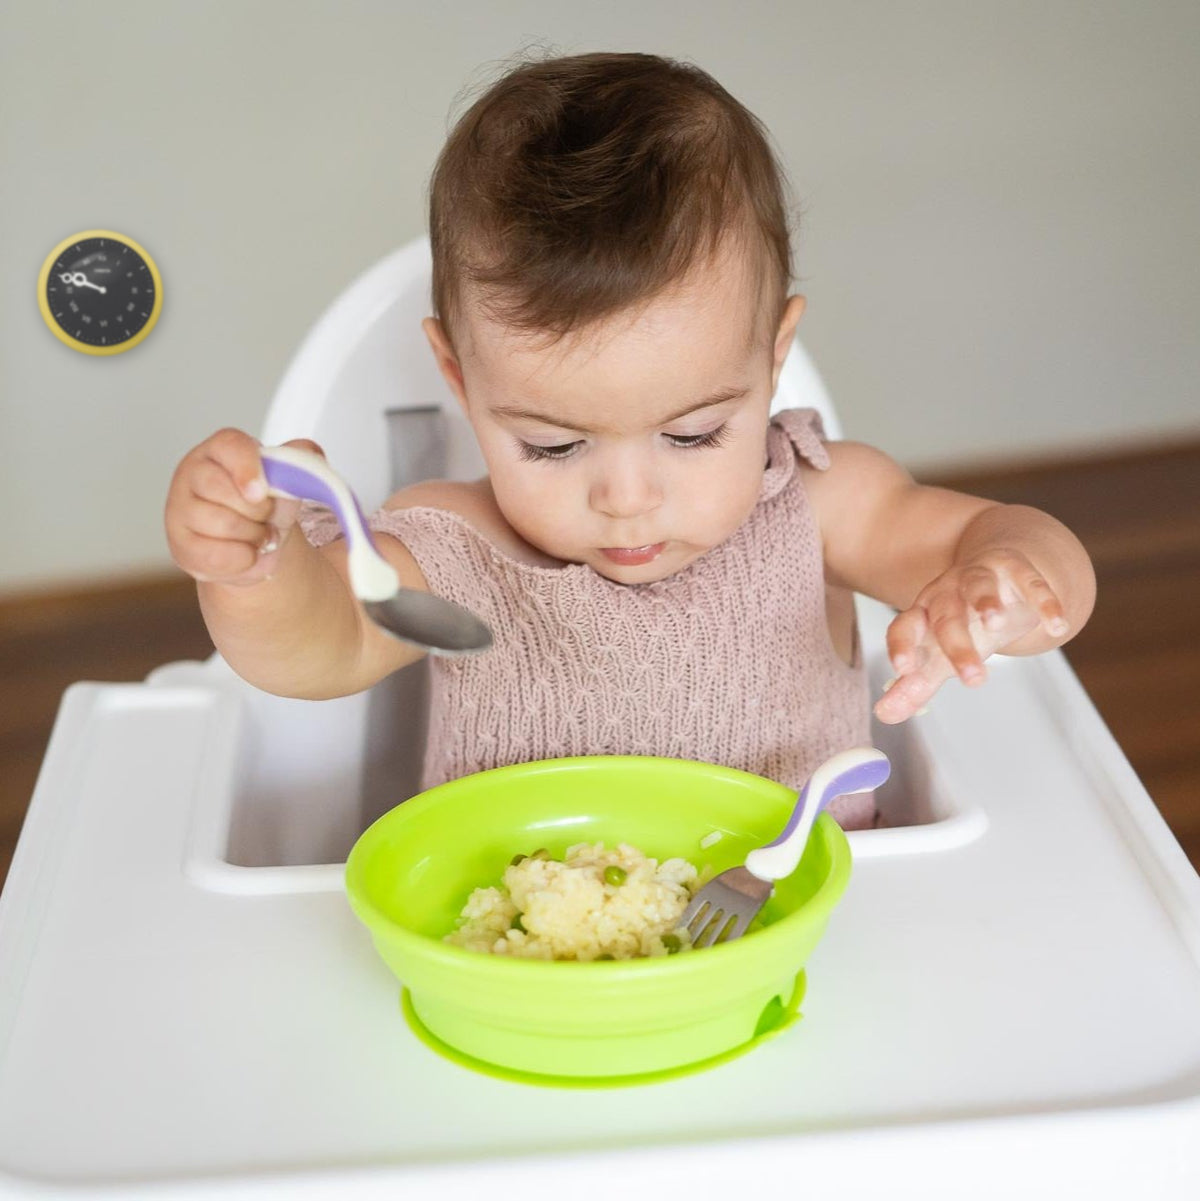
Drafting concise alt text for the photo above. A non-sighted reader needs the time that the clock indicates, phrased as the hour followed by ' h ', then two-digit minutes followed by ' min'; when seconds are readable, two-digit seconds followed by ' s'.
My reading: 9 h 48 min
